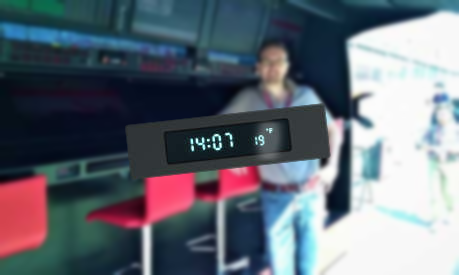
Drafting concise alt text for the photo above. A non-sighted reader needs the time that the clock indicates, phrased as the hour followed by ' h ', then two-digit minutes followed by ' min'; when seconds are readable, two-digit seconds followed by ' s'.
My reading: 14 h 07 min
